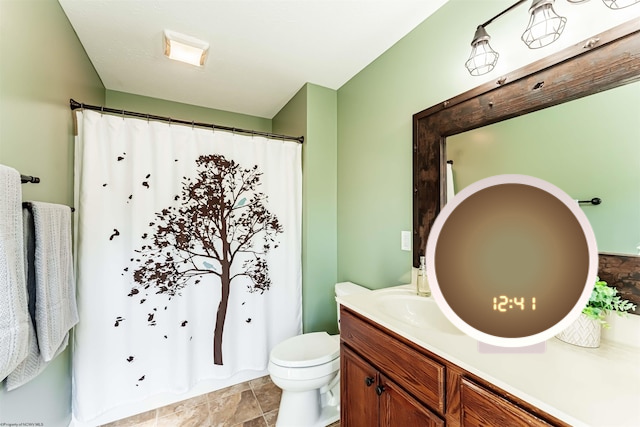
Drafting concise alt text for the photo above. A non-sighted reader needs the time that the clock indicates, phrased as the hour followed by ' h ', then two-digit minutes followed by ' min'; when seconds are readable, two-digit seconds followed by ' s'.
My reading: 12 h 41 min
